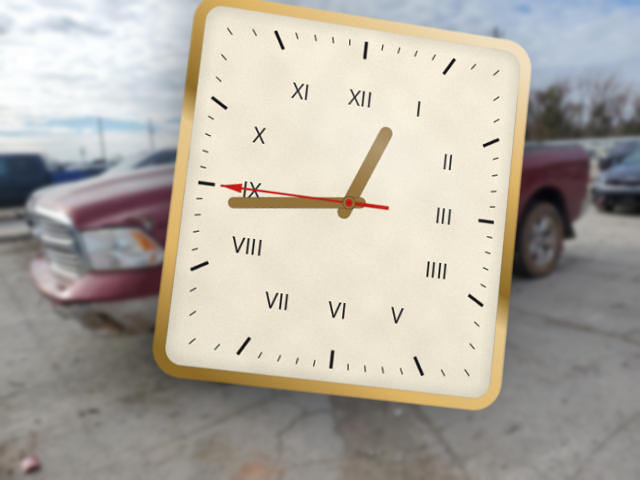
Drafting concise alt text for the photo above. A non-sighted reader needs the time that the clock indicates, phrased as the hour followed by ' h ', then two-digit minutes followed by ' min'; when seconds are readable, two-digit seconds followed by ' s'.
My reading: 12 h 43 min 45 s
